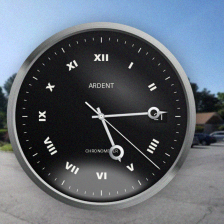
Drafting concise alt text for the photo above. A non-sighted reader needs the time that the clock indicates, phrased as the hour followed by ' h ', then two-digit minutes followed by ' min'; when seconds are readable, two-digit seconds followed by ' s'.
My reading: 5 h 14 min 22 s
